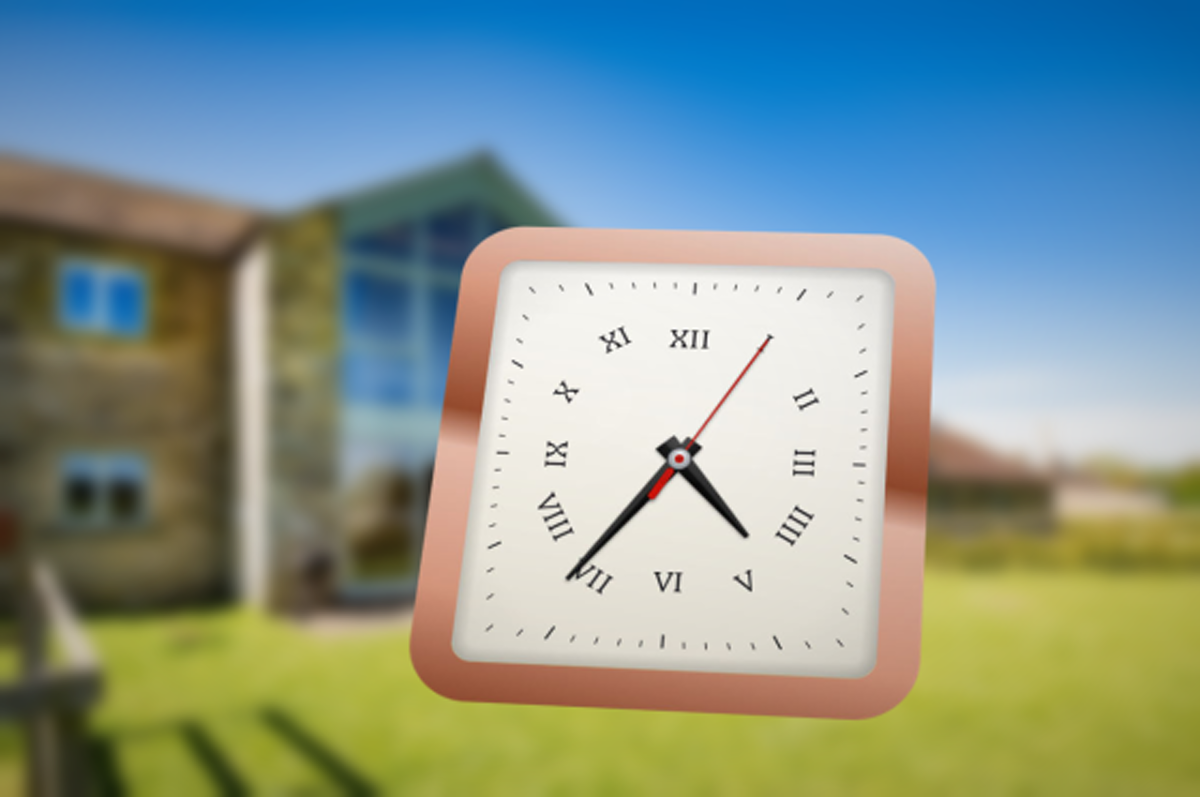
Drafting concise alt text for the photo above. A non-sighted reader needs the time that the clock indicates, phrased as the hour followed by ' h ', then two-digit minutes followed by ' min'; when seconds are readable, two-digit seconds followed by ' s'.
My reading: 4 h 36 min 05 s
